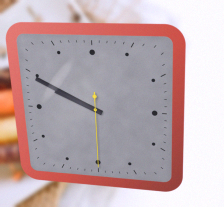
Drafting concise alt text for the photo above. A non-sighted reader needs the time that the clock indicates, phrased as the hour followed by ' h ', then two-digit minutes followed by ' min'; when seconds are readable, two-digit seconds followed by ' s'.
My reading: 9 h 49 min 30 s
